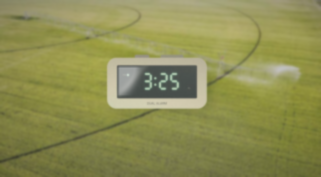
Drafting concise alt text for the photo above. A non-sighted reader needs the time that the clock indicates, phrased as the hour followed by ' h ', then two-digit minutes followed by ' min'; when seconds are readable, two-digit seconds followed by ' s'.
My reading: 3 h 25 min
